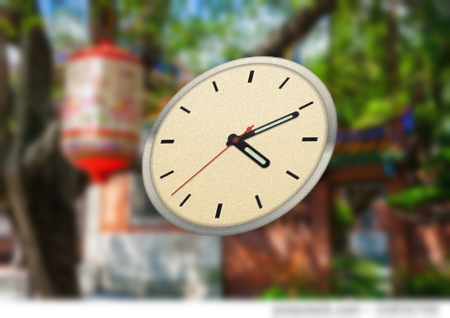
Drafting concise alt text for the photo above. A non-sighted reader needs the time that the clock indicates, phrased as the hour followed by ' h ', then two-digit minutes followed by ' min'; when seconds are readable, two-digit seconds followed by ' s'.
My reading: 4 h 10 min 37 s
